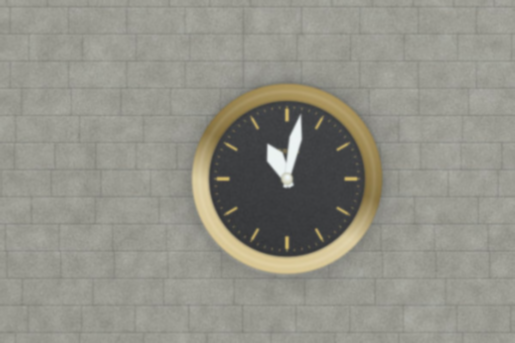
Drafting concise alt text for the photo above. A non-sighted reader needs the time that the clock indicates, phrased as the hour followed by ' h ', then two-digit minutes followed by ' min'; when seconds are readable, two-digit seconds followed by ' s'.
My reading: 11 h 02 min
